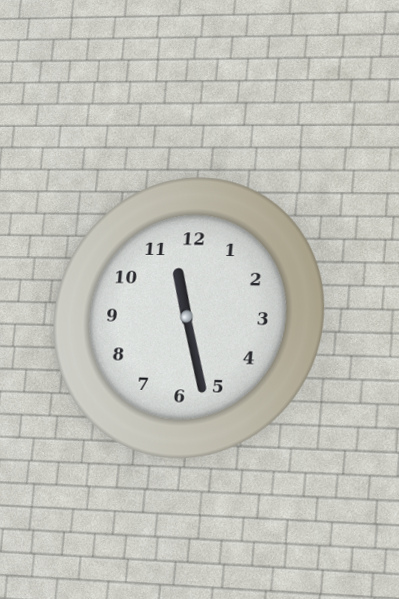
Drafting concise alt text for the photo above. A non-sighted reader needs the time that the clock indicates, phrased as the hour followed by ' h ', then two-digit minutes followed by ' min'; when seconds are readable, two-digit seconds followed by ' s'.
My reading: 11 h 27 min
